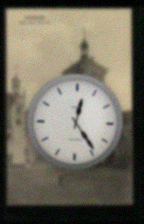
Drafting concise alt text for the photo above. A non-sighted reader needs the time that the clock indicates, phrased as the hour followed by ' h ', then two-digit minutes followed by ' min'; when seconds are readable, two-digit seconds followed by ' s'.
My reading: 12 h 24 min
